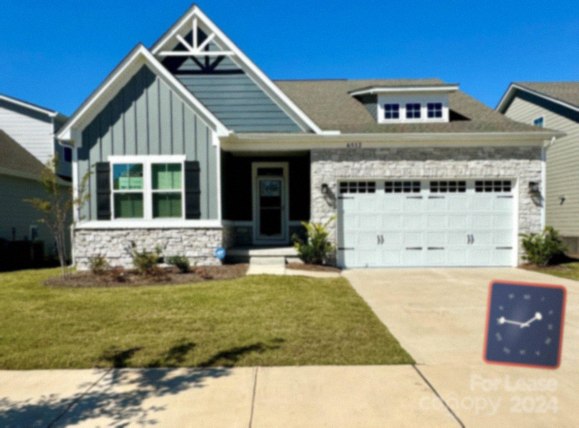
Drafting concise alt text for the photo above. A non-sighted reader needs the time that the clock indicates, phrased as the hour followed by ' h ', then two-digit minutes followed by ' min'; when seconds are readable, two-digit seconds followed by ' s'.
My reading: 1 h 46 min
